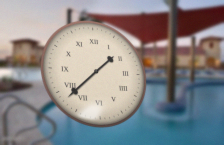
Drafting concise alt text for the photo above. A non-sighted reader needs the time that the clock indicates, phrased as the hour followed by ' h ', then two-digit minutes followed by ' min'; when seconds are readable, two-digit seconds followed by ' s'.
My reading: 1 h 38 min
